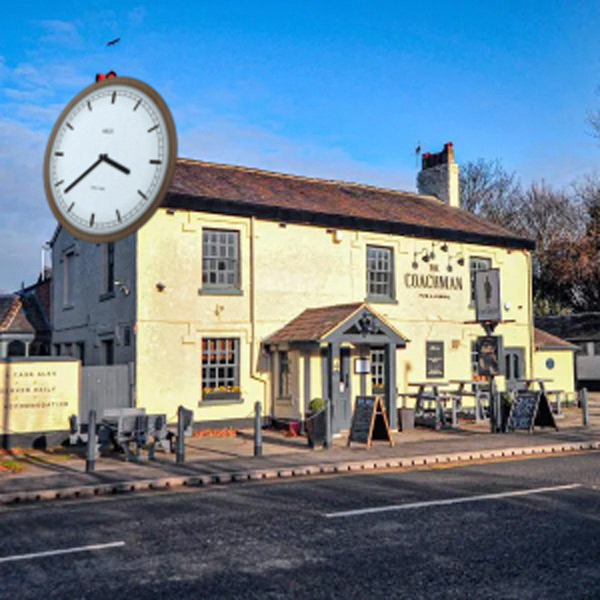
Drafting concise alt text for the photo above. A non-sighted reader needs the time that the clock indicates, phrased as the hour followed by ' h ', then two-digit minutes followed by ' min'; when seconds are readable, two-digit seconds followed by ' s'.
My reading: 3 h 38 min
